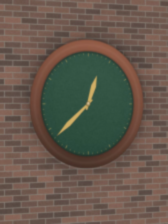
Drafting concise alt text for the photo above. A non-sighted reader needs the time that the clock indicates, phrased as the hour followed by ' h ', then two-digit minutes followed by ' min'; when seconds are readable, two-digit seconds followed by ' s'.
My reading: 12 h 38 min
